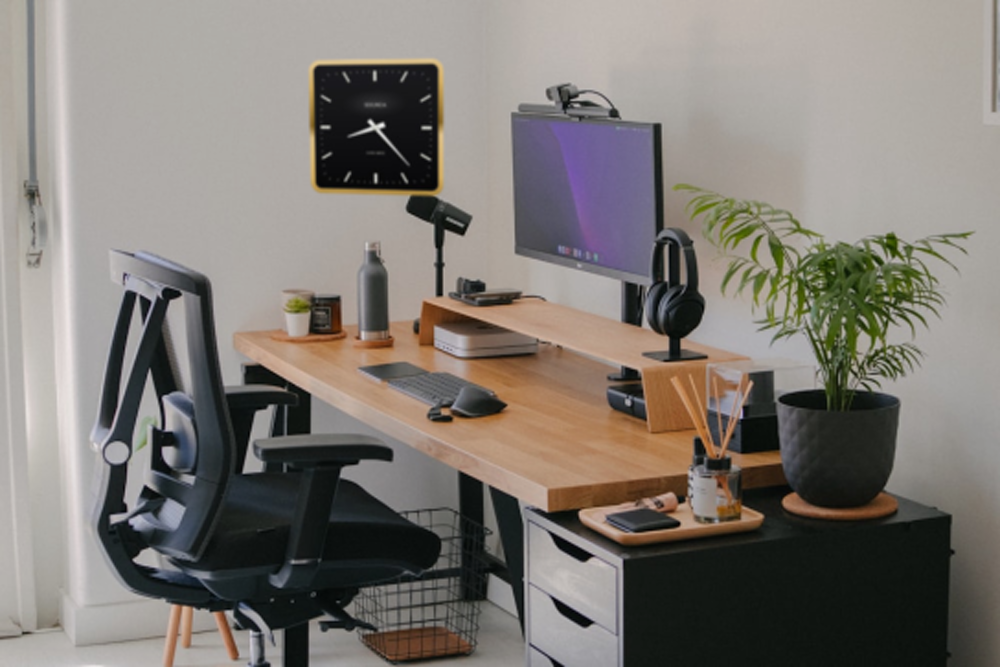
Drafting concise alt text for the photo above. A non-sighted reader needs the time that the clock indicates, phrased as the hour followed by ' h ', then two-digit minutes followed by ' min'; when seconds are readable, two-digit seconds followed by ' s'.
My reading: 8 h 23 min
